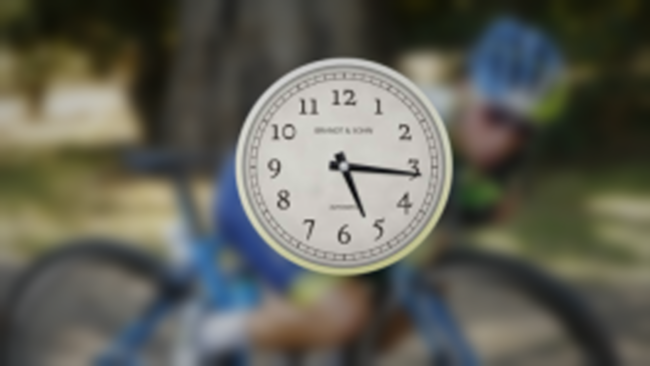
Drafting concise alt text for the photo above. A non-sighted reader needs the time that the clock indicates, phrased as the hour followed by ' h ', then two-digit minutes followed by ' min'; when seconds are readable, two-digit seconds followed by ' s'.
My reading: 5 h 16 min
